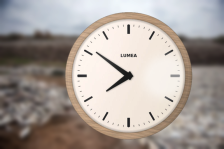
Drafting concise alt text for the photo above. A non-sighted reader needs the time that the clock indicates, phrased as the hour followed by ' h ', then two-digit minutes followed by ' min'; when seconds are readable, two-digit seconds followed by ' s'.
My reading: 7 h 51 min
